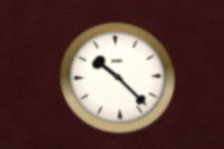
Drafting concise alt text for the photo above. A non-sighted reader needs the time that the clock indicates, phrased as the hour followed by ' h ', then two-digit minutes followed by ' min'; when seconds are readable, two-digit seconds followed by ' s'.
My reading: 10 h 23 min
